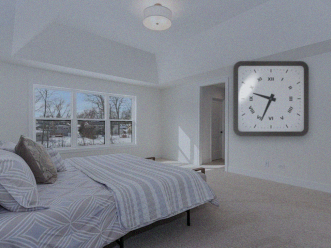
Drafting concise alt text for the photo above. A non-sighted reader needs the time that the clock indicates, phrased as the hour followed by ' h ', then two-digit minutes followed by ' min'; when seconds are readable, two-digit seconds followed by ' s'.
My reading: 9 h 34 min
